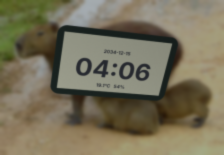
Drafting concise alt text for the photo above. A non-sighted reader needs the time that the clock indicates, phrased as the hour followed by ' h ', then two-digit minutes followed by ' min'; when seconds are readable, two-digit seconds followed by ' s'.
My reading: 4 h 06 min
